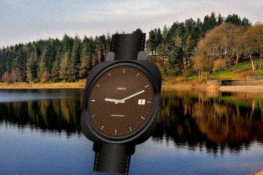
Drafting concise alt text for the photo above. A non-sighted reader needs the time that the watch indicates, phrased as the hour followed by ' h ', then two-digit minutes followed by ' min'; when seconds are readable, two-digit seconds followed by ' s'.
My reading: 9 h 11 min
